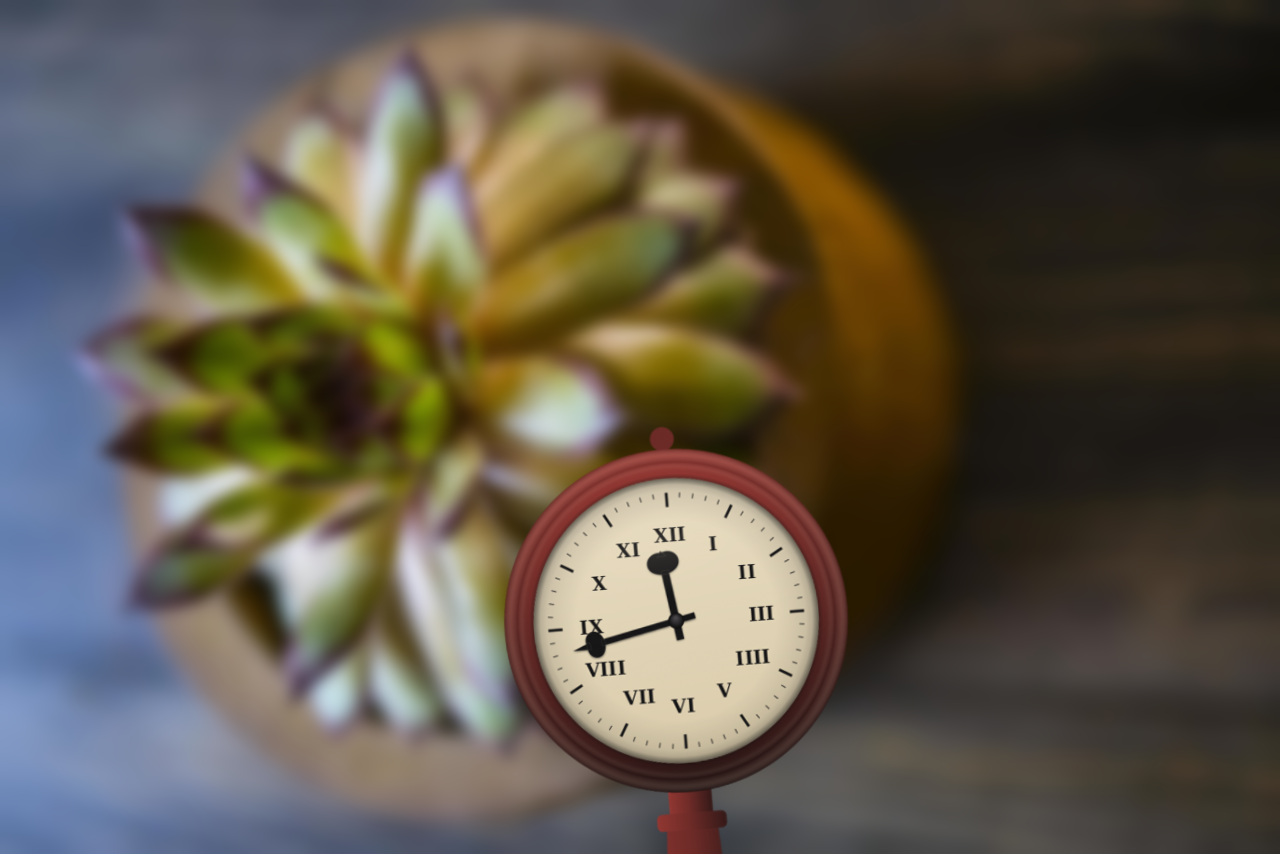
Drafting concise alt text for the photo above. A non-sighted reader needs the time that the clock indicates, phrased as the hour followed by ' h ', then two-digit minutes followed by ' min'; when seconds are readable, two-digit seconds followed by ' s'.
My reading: 11 h 43 min
